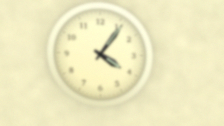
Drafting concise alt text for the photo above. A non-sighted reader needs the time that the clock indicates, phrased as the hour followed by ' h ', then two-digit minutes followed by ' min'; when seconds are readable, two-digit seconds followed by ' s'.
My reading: 4 h 06 min
